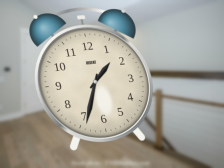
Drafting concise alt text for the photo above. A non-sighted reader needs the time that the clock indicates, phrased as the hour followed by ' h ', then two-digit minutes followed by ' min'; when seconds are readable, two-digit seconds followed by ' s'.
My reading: 1 h 34 min
